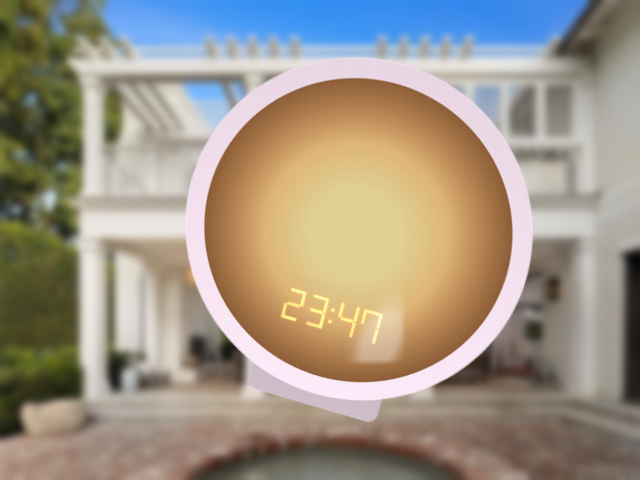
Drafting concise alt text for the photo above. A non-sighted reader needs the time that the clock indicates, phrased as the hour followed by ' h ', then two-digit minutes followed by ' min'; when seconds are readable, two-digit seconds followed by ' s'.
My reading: 23 h 47 min
